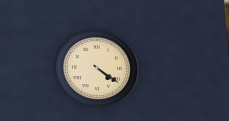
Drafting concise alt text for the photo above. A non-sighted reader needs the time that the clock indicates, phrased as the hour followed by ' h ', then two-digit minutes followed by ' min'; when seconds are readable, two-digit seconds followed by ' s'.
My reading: 4 h 21 min
